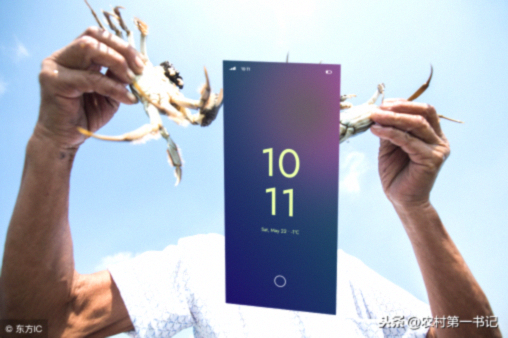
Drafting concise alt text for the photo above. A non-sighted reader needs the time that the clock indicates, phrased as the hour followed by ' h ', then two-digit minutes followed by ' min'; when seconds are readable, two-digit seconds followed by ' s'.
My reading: 10 h 11 min
